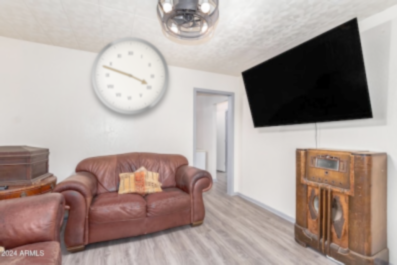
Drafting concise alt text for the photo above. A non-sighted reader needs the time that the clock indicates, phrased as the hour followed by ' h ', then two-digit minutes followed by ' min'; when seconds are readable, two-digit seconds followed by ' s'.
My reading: 3 h 48 min
